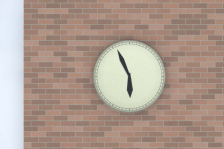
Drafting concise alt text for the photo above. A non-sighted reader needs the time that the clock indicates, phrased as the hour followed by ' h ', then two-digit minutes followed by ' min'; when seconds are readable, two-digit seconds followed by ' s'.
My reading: 5 h 56 min
